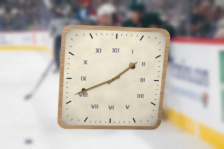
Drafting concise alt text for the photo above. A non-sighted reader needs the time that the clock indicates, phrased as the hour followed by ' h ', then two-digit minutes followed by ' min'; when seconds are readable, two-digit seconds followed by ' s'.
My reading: 1 h 41 min
